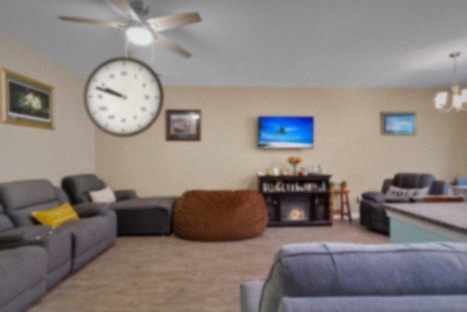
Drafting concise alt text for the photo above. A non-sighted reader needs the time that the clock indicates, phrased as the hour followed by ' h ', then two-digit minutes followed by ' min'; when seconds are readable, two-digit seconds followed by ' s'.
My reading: 9 h 48 min
